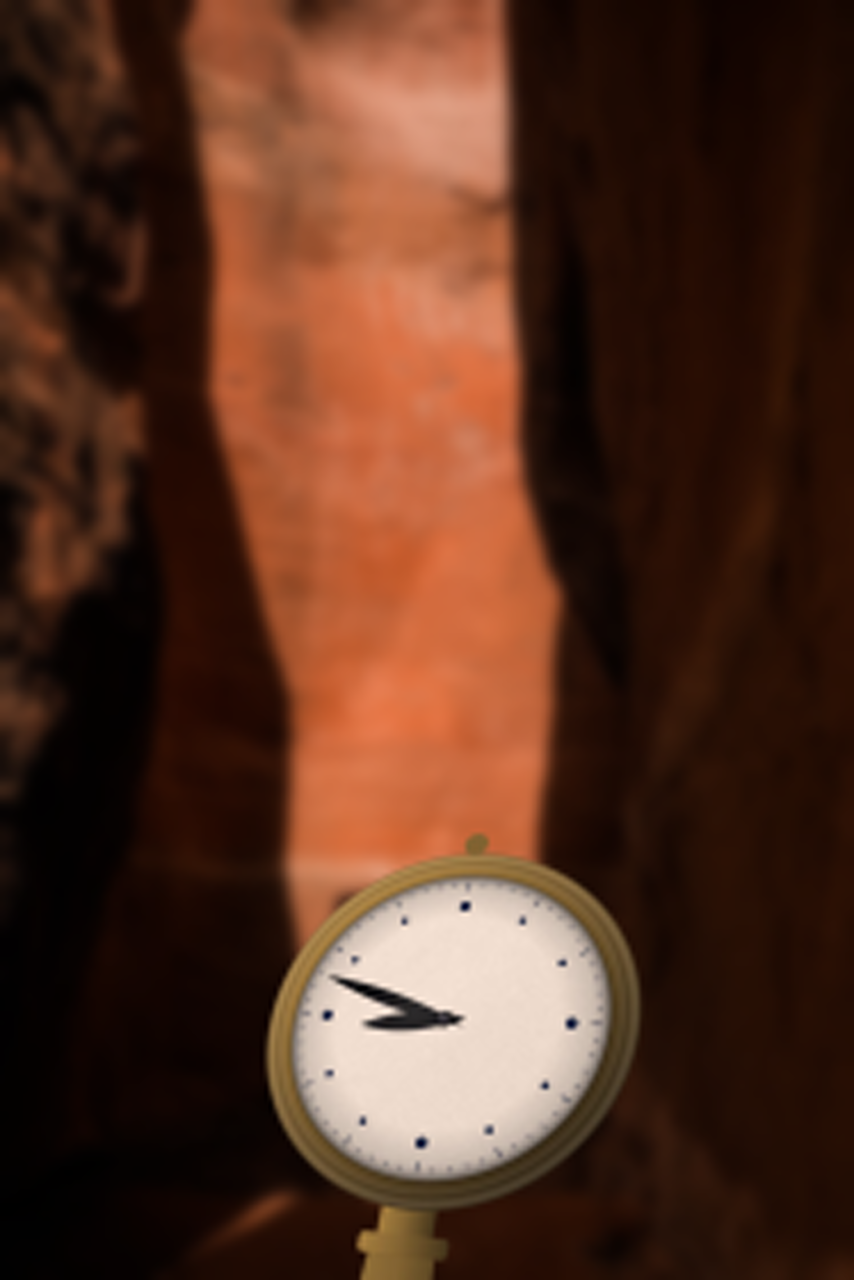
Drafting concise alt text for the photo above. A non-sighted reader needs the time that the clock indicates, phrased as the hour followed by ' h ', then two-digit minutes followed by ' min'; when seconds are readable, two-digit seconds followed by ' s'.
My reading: 8 h 48 min
